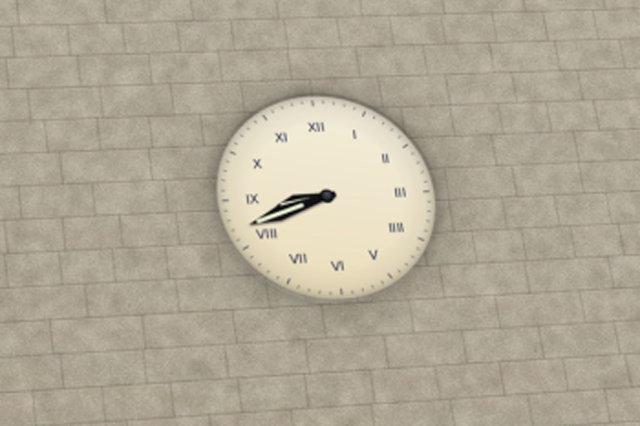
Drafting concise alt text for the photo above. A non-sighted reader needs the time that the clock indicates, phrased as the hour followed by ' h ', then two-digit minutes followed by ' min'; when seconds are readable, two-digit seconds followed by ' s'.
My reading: 8 h 42 min
